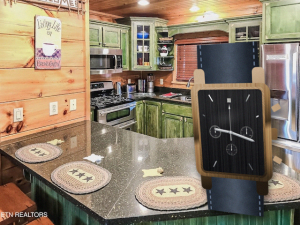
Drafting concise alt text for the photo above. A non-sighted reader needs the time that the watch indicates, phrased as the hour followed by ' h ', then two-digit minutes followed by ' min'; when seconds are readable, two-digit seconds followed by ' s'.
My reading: 9 h 18 min
